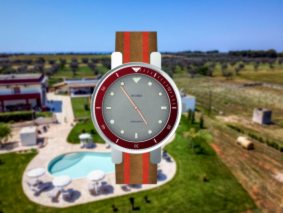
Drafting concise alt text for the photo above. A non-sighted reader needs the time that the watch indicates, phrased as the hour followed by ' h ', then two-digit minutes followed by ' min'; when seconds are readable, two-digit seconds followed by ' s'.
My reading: 4 h 54 min
